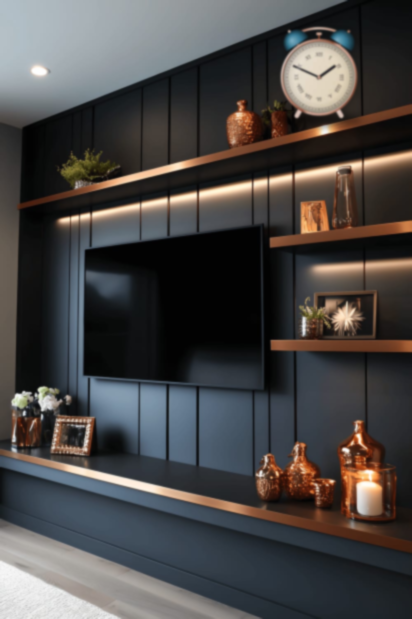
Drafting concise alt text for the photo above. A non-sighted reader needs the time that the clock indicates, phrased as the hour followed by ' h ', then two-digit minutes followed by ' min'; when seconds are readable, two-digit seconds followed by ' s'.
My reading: 1 h 49 min
